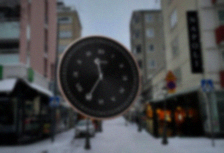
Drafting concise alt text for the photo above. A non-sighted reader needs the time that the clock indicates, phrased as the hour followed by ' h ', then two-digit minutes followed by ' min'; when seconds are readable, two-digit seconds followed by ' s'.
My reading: 11 h 35 min
